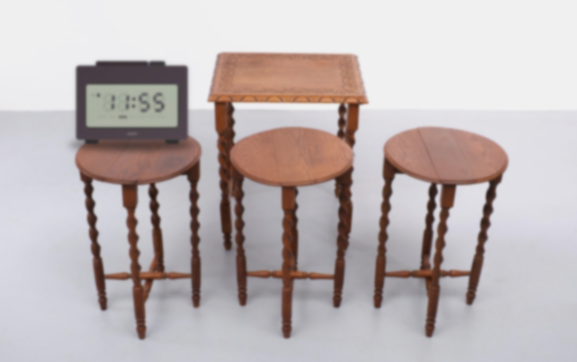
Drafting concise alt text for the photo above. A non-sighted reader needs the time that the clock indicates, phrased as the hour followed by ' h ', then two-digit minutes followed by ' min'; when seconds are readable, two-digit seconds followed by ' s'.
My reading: 11 h 55 min
